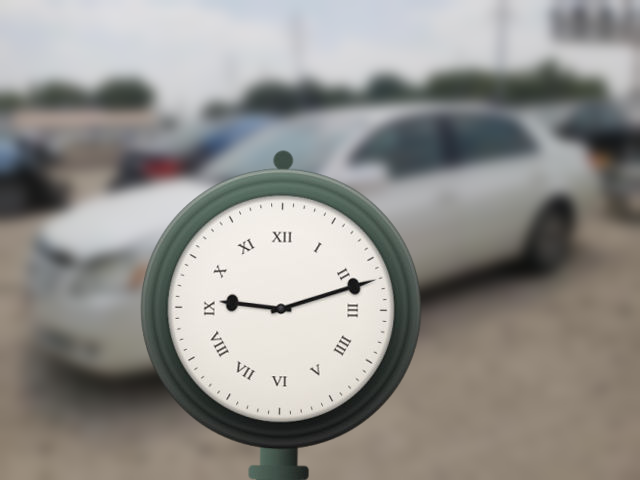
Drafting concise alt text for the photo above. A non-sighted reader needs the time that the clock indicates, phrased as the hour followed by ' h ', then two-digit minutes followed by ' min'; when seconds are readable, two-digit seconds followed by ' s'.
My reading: 9 h 12 min
